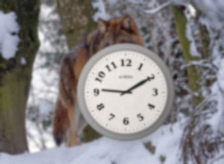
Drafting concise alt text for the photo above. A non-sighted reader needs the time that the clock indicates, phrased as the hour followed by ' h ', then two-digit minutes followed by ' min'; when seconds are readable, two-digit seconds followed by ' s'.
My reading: 9 h 10 min
